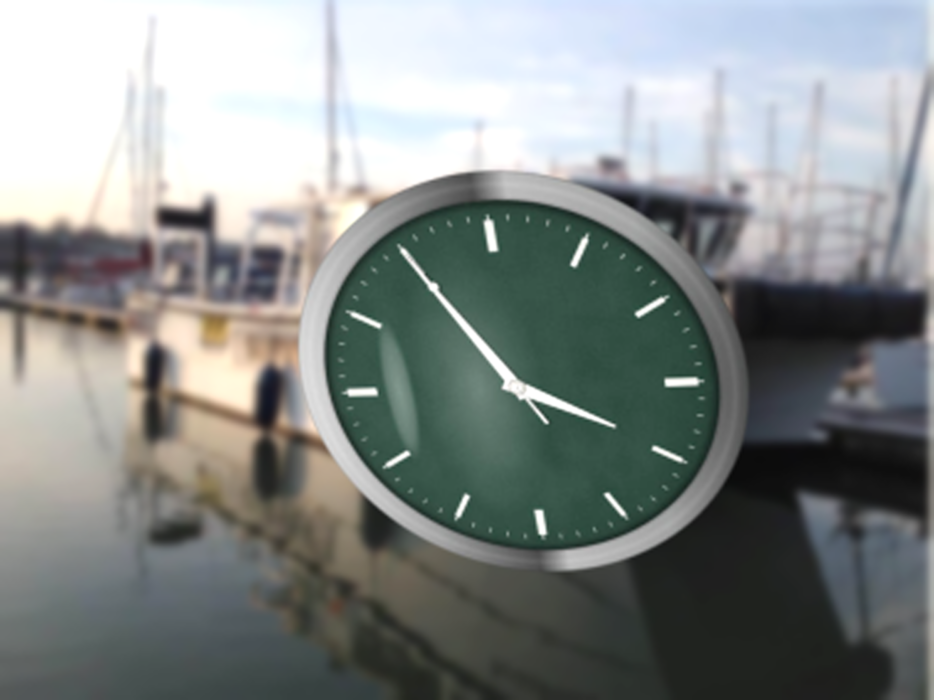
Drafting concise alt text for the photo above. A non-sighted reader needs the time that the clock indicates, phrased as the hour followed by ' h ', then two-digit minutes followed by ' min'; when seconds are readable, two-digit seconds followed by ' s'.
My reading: 3 h 54 min 55 s
